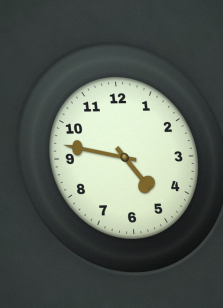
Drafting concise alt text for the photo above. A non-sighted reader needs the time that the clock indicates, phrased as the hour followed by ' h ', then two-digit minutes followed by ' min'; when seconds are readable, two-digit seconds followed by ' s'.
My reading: 4 h 47 min
